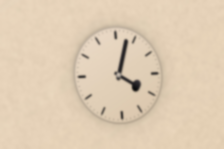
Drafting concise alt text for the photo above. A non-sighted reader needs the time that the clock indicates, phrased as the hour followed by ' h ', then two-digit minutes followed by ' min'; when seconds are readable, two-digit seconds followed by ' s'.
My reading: 4 h 03 min
